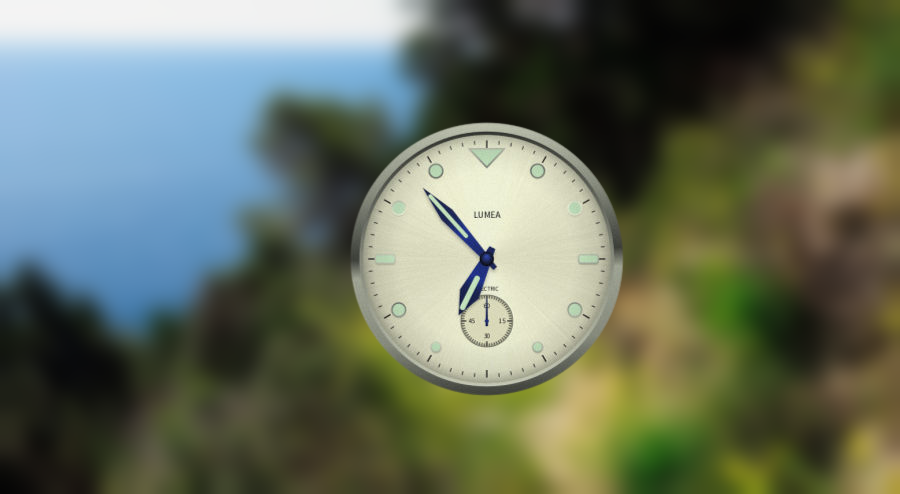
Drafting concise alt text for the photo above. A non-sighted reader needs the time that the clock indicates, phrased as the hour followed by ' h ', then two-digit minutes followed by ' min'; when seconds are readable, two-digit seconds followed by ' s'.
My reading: 6 h 53 min
